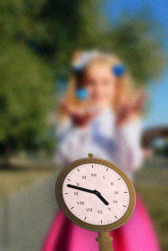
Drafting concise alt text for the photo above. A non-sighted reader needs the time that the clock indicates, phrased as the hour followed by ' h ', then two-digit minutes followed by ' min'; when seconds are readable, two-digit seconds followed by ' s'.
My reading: 4 h 48 min
